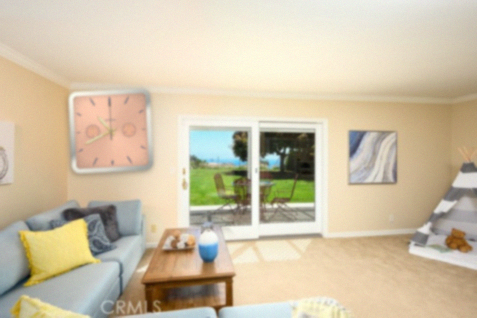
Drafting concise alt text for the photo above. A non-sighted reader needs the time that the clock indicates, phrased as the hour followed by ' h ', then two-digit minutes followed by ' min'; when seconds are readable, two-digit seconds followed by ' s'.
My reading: 10 h 41 min
